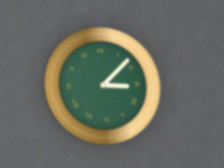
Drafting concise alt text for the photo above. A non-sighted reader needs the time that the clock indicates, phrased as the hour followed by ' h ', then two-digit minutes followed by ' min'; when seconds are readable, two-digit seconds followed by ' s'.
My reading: 3 h 08 min
